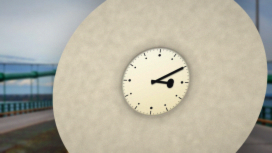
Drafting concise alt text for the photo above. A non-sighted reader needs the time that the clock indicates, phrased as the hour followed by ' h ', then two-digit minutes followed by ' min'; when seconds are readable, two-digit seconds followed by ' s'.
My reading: 3 h 10 min
